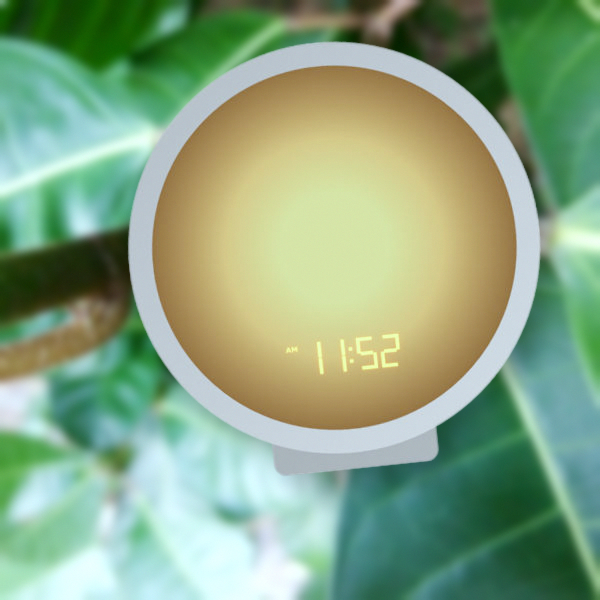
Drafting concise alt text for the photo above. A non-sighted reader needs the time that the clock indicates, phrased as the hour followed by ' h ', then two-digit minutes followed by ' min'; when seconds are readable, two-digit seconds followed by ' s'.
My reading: 11 h 52 min
